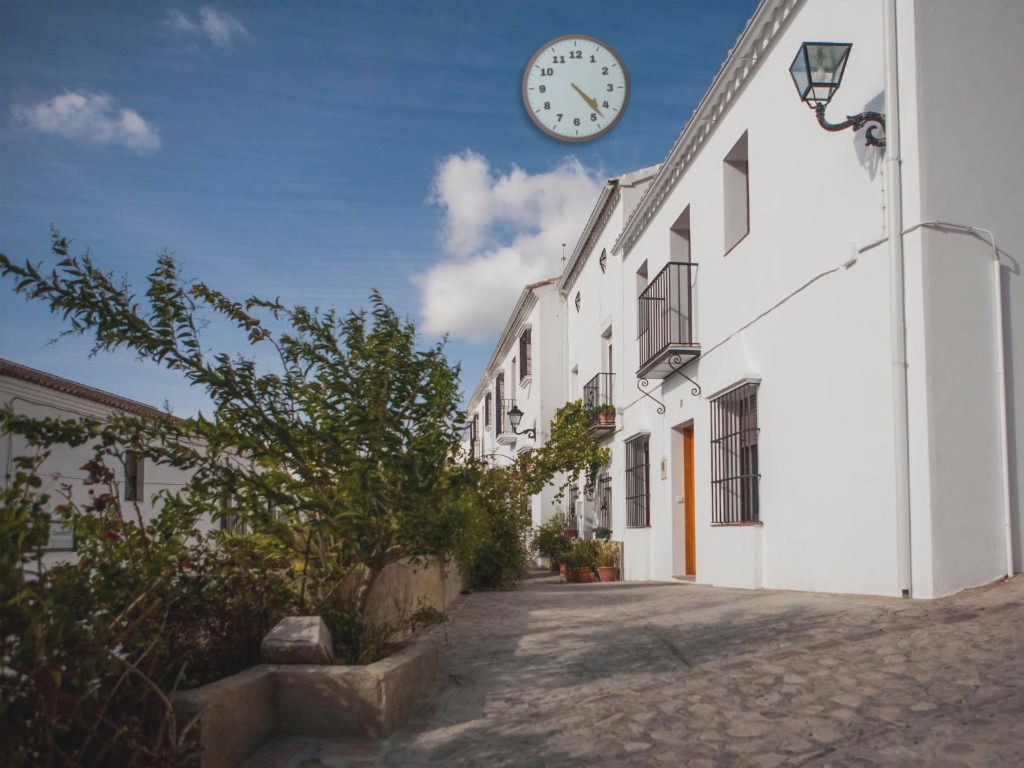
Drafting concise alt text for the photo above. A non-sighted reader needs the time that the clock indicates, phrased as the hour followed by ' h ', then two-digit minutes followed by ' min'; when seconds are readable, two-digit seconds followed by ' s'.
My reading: 4 h 23 min
